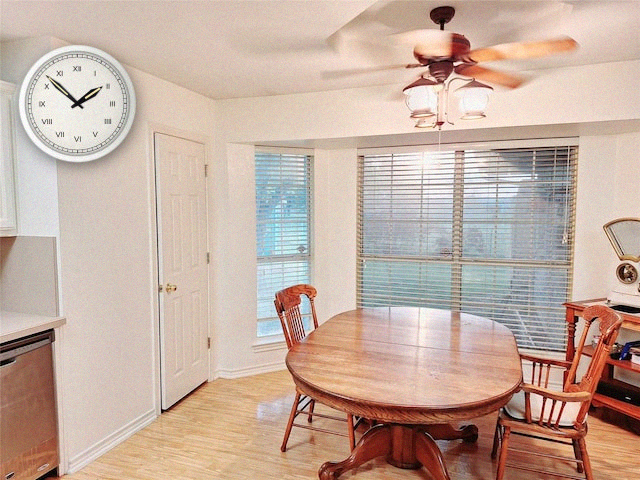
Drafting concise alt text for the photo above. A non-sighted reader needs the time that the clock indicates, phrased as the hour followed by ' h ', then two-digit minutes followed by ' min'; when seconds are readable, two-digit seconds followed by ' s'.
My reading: 1 h 52 min
